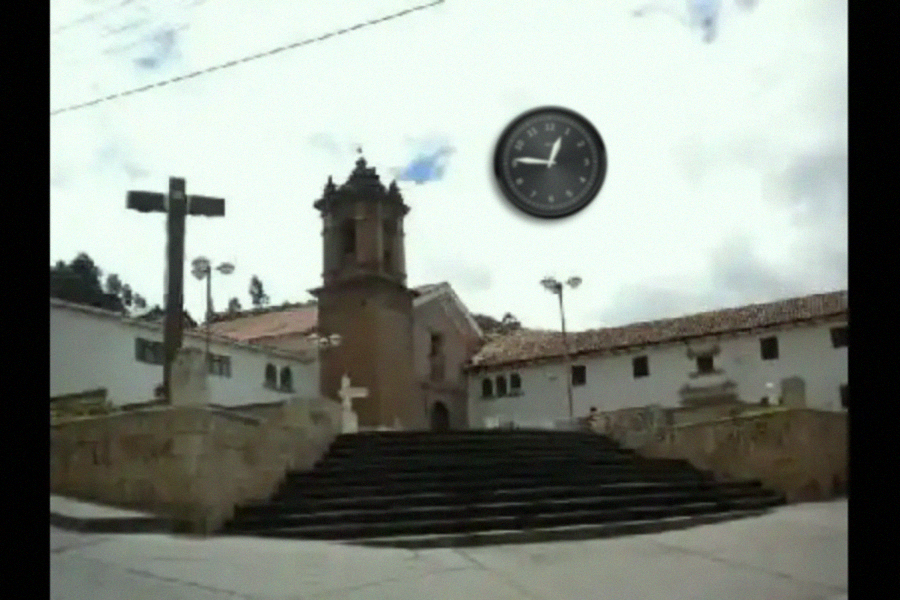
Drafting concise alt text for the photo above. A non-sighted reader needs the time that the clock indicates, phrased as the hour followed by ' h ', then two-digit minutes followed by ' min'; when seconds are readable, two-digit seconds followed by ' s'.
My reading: 12 h 46 min
